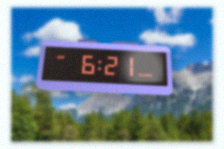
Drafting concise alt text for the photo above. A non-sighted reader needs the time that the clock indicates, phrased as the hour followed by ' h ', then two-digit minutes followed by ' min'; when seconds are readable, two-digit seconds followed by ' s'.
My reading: 6 h 21 min
